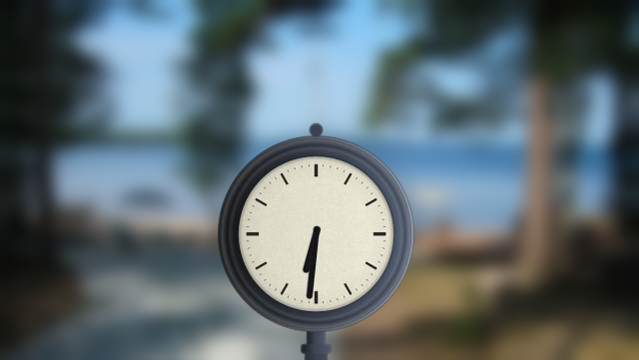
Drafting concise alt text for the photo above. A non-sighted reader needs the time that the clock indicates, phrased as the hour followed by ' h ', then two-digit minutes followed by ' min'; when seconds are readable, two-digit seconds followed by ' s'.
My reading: 6 h 31 min
